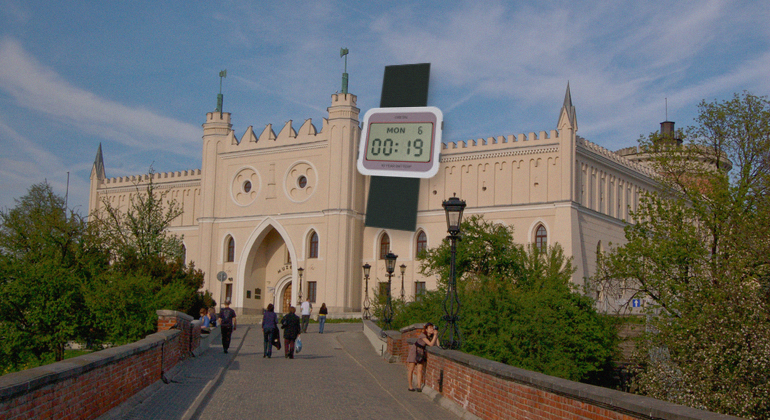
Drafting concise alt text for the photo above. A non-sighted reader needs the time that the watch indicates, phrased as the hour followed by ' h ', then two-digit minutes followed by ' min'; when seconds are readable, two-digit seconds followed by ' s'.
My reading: 0 h 19 min
